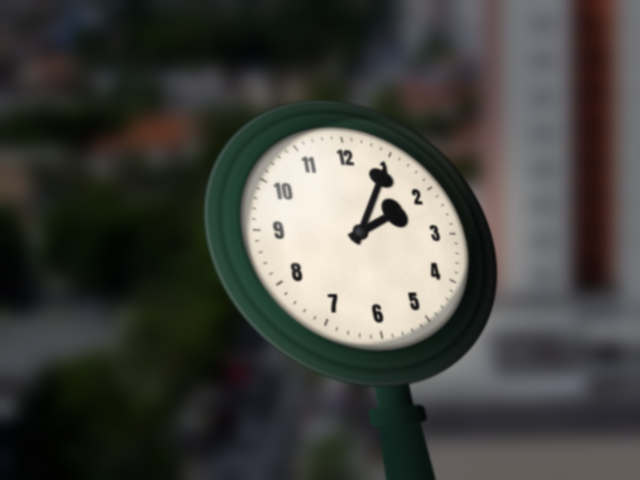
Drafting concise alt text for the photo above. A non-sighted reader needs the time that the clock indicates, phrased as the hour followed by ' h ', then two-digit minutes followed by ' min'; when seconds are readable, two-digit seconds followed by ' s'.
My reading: 2 h 05 min
